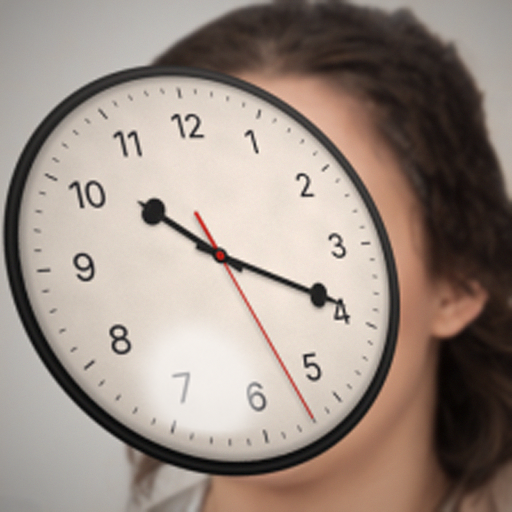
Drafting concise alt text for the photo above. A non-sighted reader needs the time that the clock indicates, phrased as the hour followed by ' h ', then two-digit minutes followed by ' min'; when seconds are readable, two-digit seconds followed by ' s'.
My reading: 10 h 19 min 27 s
